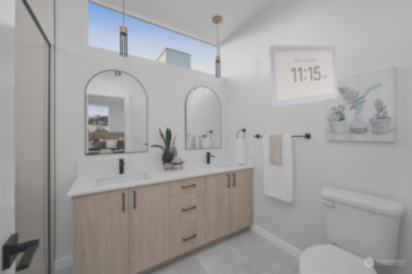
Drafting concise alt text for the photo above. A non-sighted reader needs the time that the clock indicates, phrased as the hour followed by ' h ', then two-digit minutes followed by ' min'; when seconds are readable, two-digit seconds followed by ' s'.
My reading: 11 h 15 min
